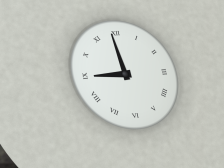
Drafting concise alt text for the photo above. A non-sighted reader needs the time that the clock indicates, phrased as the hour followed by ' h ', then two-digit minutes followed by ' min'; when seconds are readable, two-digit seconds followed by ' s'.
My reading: 8 h 59 min
